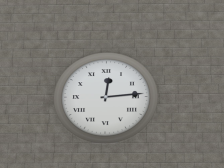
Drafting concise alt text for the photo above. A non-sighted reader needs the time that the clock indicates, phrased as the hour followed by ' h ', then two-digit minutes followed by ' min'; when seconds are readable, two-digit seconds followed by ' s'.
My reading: 12 h 14 min
